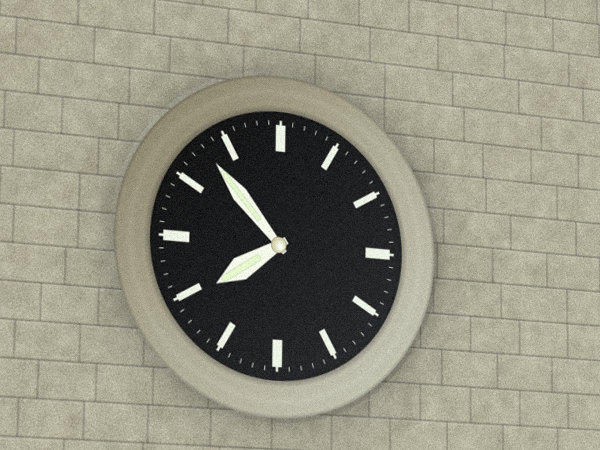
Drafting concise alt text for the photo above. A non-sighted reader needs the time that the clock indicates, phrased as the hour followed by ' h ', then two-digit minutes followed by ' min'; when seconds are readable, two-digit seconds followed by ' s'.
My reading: 7 h 53 min
